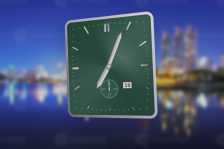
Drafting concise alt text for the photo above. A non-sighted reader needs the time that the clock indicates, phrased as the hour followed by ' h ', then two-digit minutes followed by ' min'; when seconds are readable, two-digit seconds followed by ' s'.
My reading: 7 h 04 min
